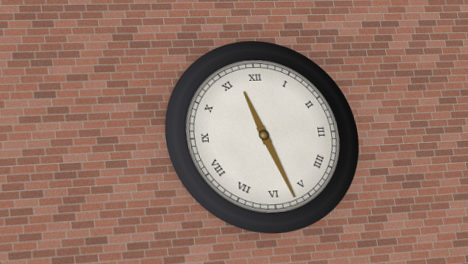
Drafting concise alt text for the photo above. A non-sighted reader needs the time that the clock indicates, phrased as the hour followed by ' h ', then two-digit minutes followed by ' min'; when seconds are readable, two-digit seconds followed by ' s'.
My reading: 11 h 27 min
